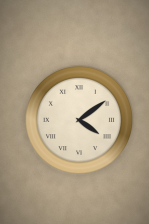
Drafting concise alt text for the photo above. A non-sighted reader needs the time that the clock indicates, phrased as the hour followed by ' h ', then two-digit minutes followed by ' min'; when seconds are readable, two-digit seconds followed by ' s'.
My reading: 4 h 09 min
